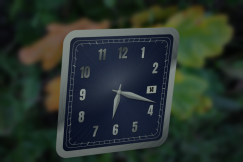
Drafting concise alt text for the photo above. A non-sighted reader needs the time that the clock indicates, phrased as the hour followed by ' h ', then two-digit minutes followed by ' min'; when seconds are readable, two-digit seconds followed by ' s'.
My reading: 6 h 18 min
